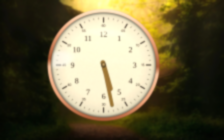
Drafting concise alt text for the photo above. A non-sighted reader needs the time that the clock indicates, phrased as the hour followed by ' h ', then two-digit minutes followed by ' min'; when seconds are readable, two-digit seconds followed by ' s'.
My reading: 5 h 28 min
